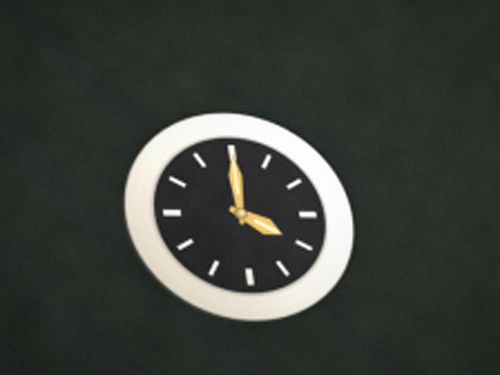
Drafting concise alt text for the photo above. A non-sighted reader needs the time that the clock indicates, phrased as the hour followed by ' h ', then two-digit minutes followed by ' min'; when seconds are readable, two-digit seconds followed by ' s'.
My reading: 4 h 00 min
